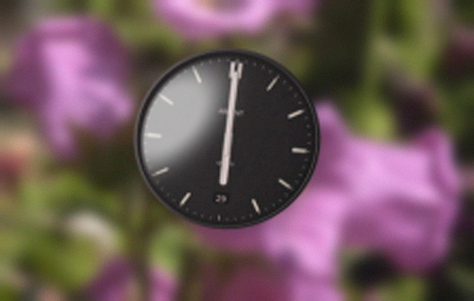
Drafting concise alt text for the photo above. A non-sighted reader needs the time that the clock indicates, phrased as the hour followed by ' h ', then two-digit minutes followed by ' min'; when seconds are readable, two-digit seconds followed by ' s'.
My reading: 6 h 00 min
